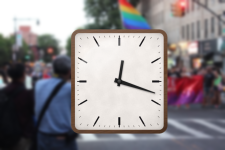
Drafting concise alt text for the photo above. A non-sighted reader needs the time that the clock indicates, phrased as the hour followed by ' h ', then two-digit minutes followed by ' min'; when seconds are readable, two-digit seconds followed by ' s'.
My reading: 12 h 18 min
